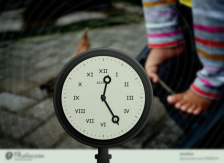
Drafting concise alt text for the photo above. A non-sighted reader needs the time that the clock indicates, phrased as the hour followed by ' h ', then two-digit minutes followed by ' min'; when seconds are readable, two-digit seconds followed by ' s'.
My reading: 12 h 25 min
